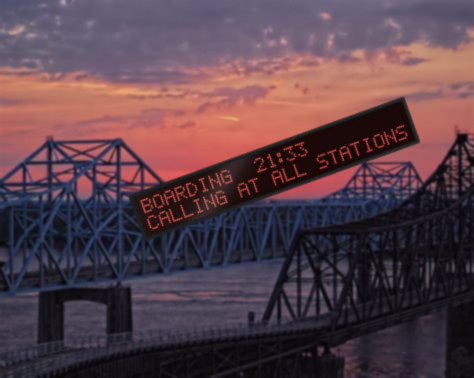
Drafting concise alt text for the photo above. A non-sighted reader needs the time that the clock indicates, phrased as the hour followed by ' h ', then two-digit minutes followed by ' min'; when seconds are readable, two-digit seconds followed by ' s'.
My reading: 21 h 33 min
